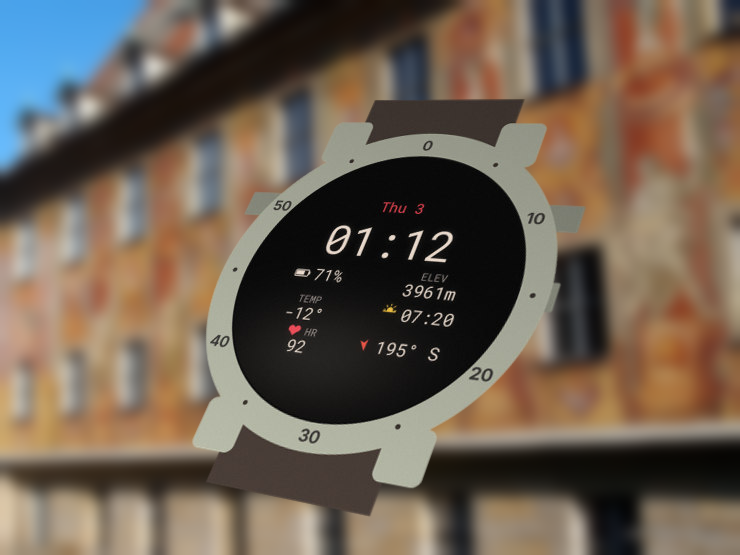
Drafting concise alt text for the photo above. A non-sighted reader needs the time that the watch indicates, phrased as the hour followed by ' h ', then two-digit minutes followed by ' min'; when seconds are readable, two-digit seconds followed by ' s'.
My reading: 1 h 12 min
